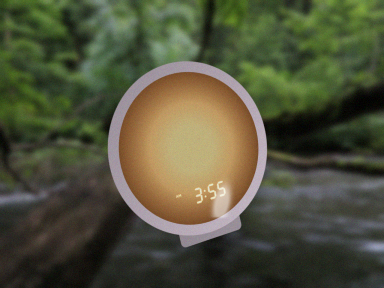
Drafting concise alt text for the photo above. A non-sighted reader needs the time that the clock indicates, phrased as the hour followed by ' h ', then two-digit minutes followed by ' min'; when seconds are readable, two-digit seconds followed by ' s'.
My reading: 3 h 55 min
